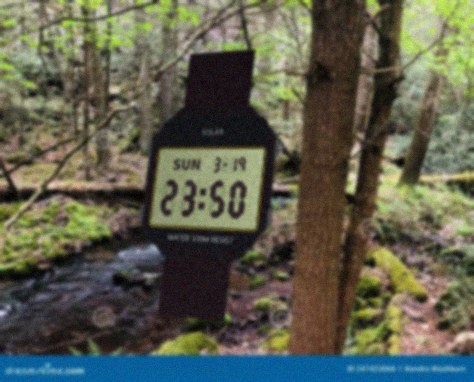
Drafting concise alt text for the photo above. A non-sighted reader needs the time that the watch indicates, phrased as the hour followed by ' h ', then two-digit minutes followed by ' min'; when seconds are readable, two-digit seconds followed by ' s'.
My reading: 23 h 50 min
